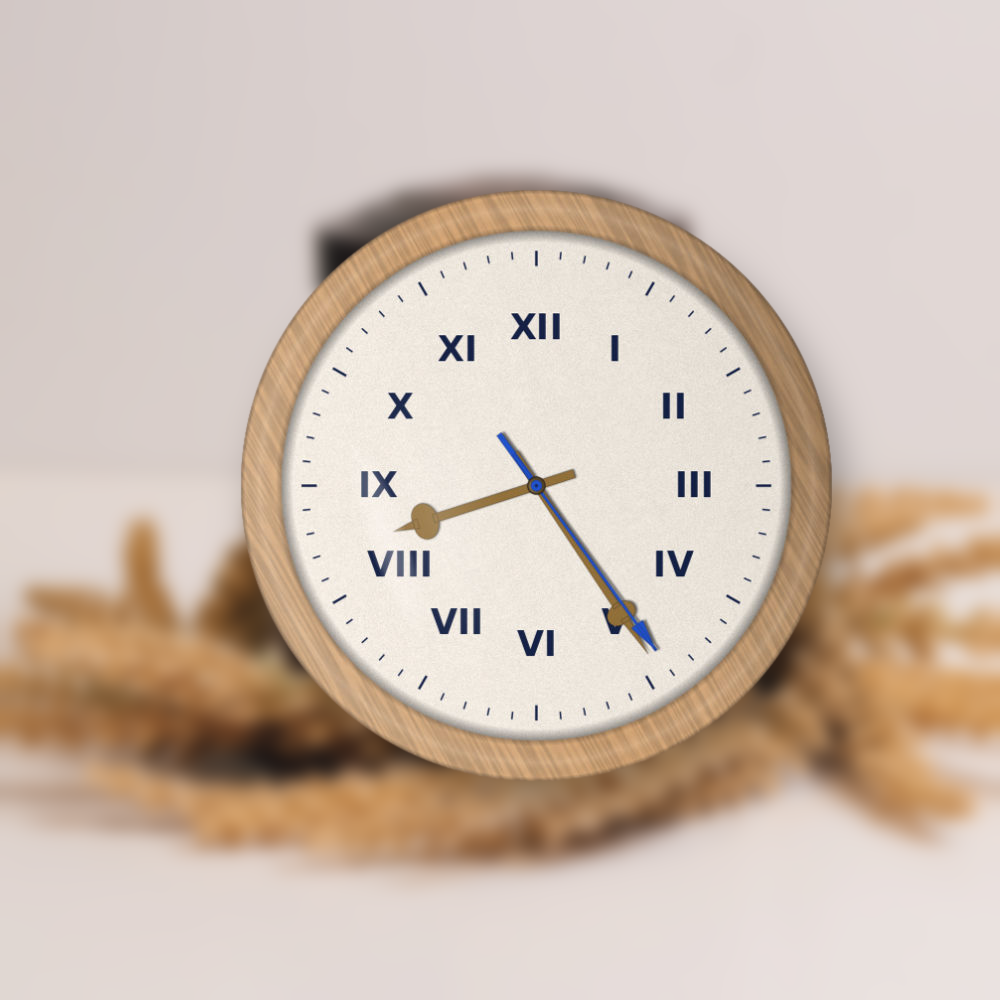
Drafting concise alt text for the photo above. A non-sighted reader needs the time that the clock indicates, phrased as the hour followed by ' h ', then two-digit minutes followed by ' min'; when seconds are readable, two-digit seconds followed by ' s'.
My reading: 8 h 24 min 24 s
